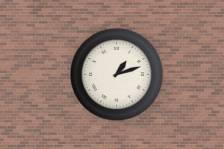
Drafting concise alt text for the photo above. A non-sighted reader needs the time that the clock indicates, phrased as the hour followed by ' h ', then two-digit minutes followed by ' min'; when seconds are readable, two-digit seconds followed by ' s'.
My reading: 1 h 12 min
